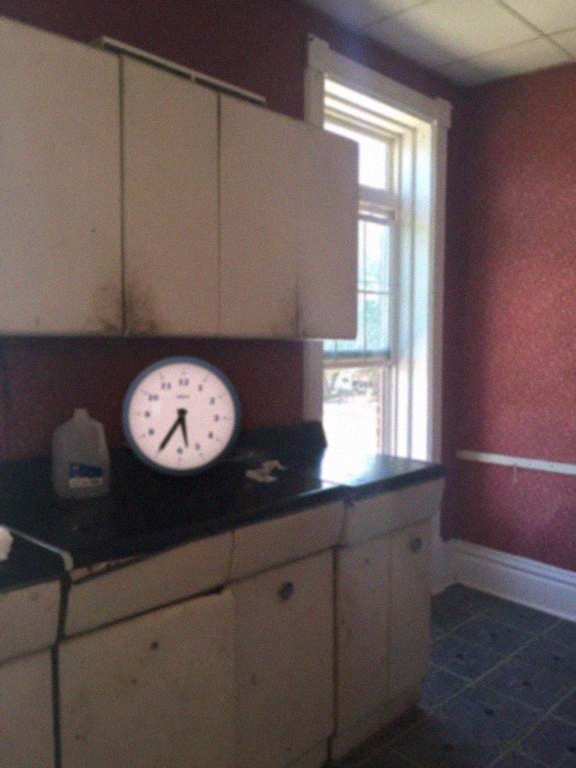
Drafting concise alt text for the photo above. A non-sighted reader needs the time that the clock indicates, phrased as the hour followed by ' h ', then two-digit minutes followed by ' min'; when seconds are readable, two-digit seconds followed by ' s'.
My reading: 5 h 35 min
